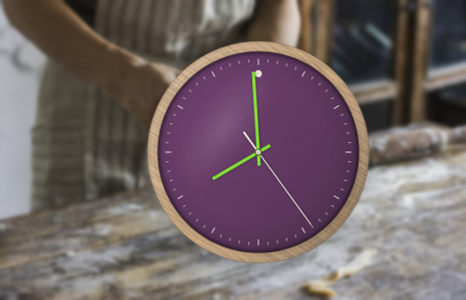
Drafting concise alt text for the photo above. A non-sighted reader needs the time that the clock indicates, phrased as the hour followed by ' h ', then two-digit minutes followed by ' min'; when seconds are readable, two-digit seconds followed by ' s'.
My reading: 7 h 59 min 24 s
